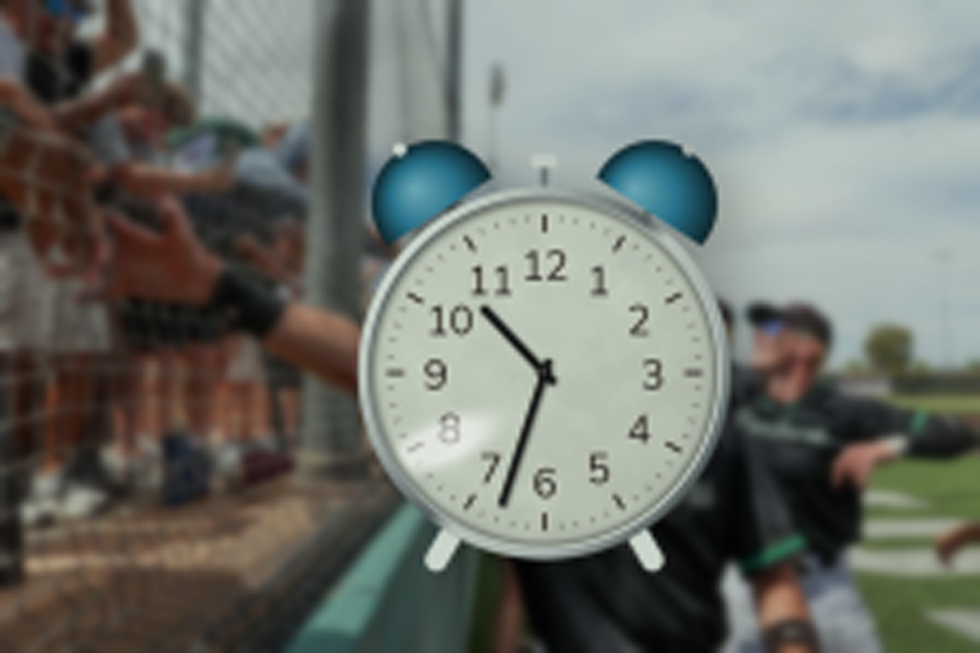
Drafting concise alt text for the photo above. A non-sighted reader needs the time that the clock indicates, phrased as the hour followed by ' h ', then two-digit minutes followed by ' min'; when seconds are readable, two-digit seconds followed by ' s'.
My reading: 10 h 33 min
